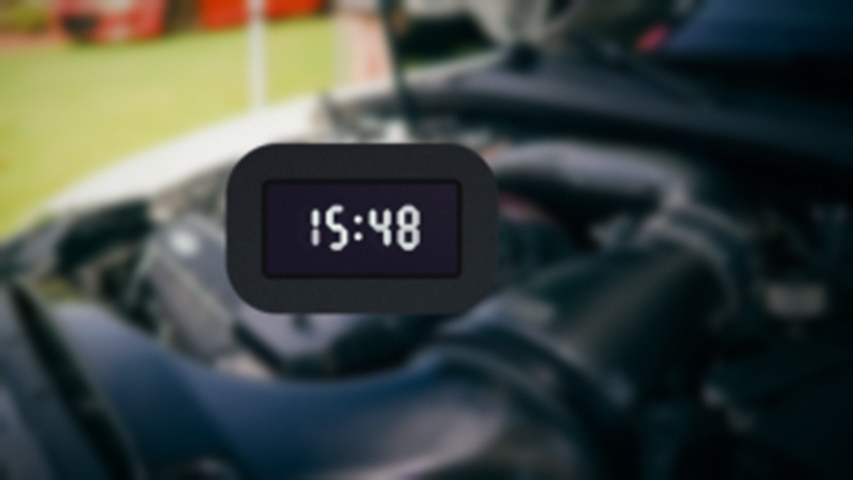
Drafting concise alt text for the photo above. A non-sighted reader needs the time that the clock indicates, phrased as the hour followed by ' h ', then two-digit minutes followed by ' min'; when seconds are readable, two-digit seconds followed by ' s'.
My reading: 15 h 48 min
